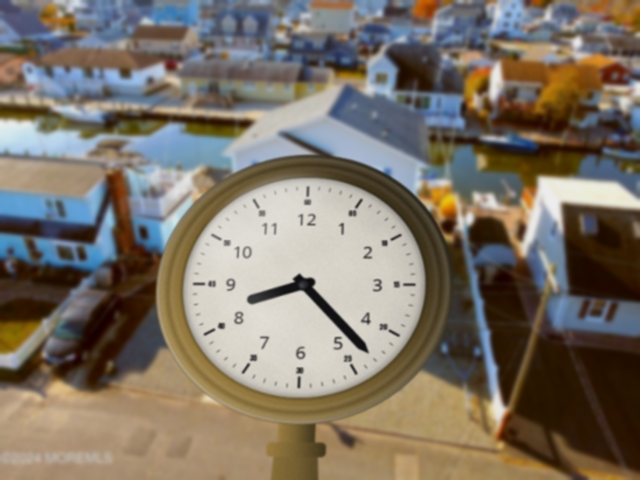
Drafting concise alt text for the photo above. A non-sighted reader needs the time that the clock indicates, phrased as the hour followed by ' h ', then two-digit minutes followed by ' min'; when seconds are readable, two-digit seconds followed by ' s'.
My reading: 8 h 23 min
